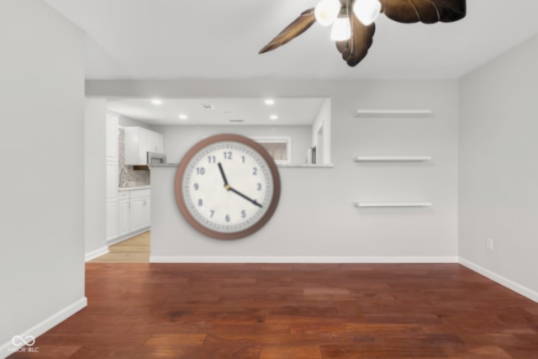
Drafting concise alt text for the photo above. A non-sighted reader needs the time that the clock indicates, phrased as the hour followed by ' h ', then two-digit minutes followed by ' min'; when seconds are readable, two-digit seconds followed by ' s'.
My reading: 11 h 20 min
